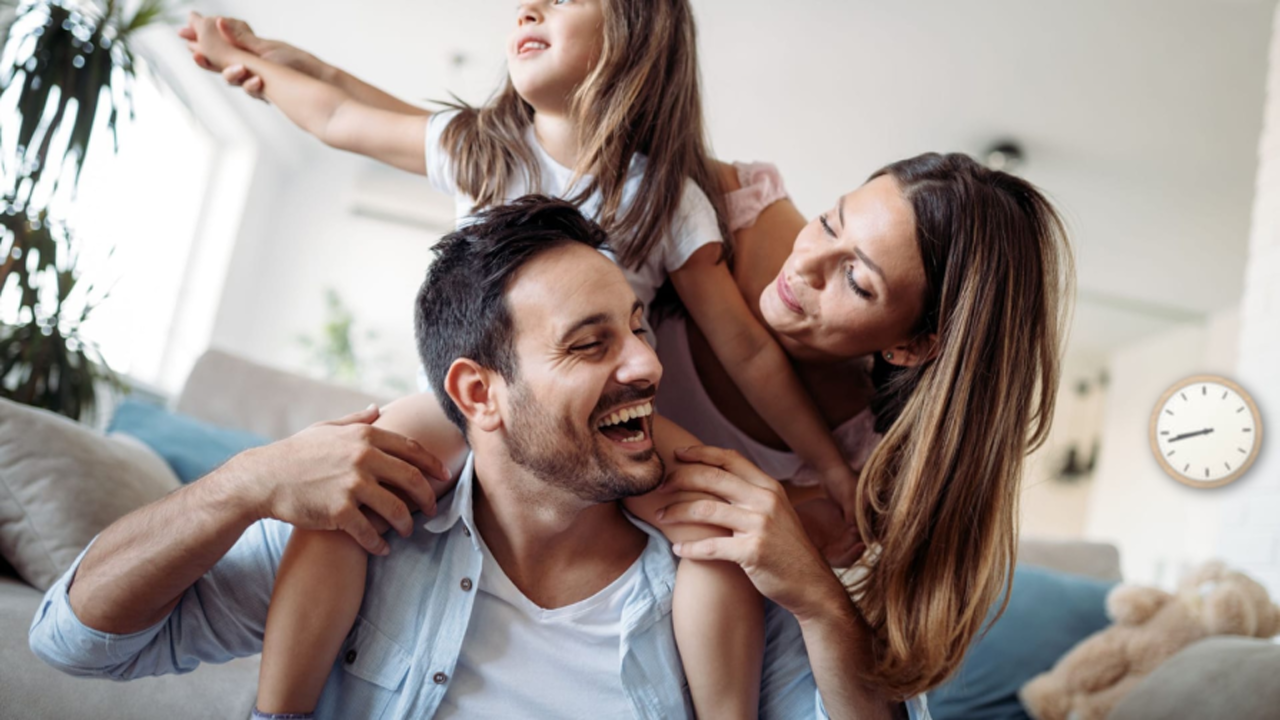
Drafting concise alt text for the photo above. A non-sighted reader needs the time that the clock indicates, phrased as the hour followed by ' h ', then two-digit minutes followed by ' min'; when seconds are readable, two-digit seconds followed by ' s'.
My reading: 8 h 43 min
